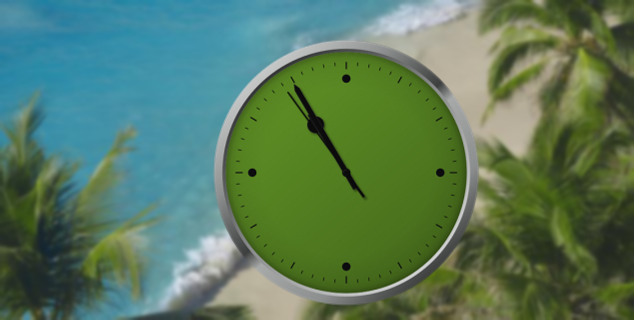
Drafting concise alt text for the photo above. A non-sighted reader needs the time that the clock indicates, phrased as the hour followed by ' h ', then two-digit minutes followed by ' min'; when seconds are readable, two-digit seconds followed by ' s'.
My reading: 10 h 54 min 54 s
